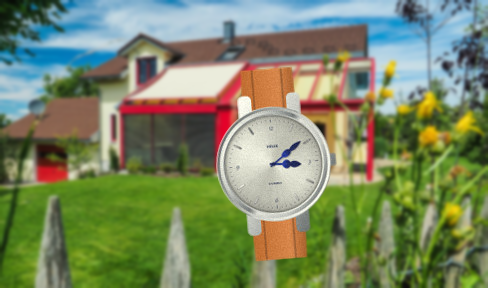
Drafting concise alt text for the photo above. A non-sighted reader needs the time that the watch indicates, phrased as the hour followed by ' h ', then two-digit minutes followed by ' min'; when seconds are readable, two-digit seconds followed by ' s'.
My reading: 3 h 09 min
